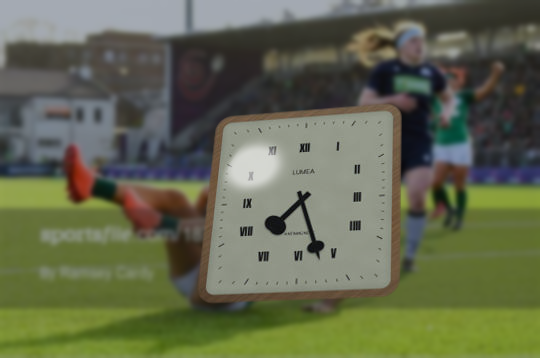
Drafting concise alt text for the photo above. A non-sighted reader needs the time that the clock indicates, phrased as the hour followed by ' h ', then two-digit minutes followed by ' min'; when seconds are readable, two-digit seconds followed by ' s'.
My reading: 7 h 27 min
